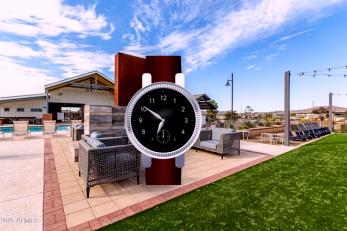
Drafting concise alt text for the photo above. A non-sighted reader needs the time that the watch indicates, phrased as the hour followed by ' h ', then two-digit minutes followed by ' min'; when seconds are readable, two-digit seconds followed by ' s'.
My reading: 6 h 51 min
